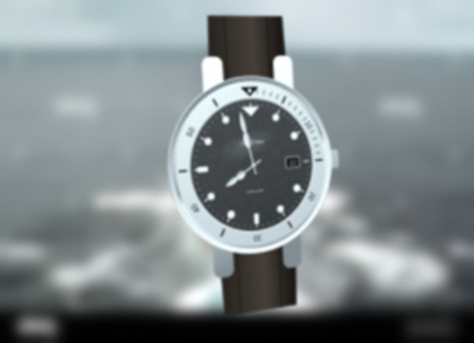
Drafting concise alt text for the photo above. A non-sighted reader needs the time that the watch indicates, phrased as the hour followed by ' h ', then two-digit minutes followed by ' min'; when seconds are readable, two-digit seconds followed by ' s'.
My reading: 7 h 58 min
